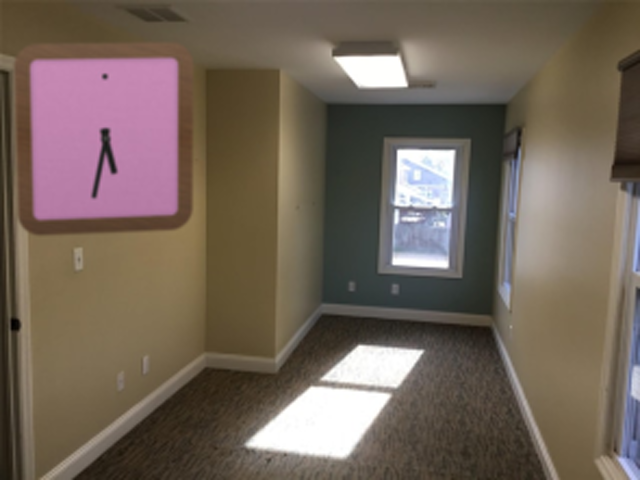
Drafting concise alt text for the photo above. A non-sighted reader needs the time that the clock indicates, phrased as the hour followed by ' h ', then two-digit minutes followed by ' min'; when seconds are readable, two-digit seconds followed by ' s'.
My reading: 5 h 32 min
